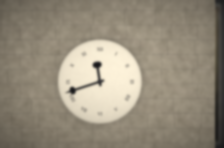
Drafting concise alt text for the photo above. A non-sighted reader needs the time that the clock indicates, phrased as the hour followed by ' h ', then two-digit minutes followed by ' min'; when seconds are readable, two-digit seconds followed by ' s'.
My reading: 11 h 42 min
